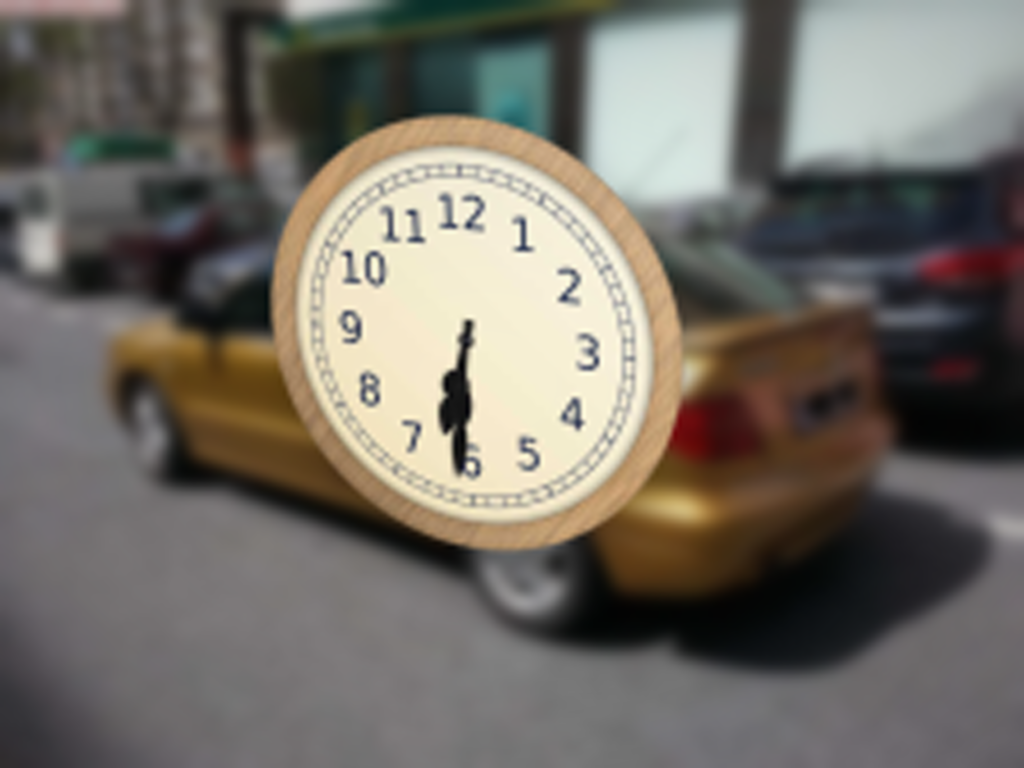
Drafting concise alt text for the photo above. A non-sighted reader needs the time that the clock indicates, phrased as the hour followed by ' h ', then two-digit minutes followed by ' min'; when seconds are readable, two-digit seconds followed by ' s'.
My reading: 6 h 31 min
